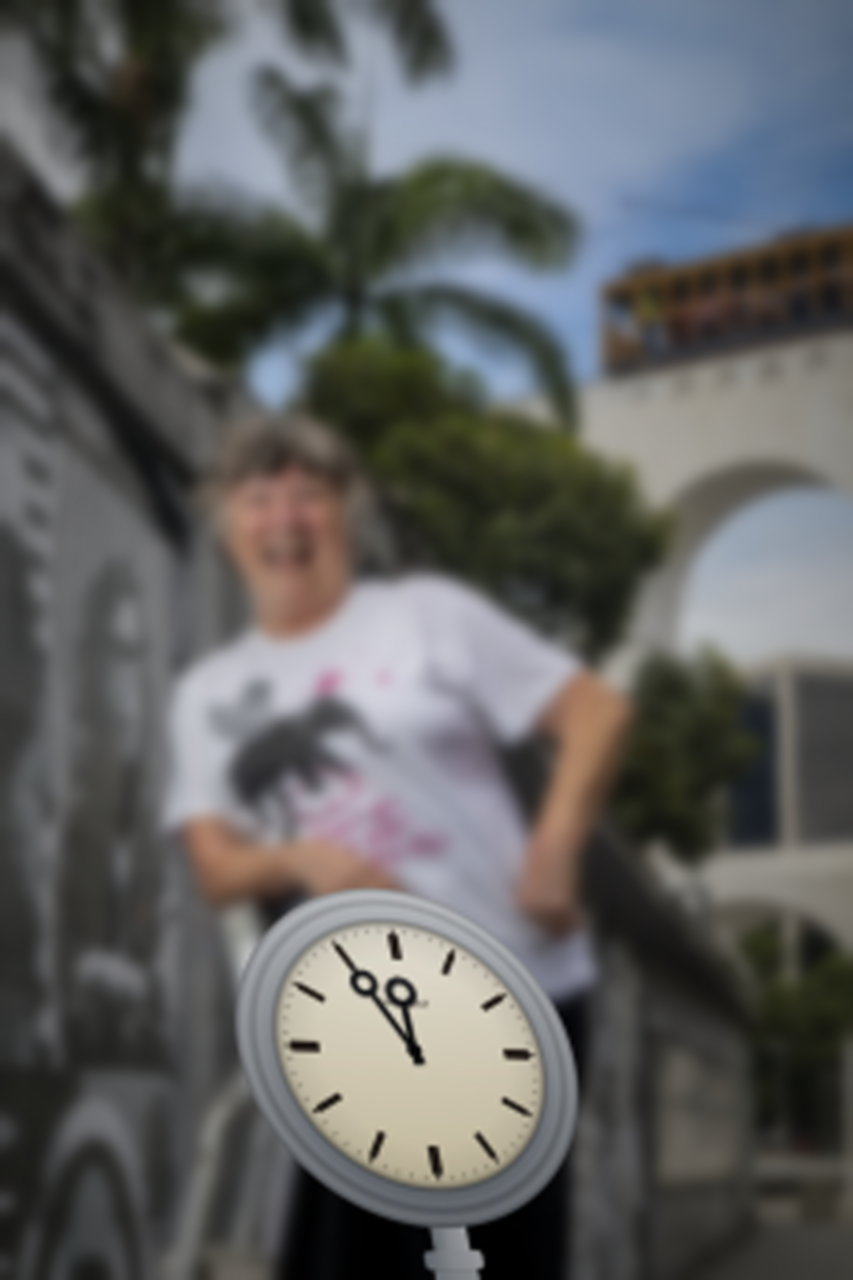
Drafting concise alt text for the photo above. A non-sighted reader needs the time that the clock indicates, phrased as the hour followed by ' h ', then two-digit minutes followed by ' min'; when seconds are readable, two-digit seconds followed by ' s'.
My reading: 11 h 55 min
